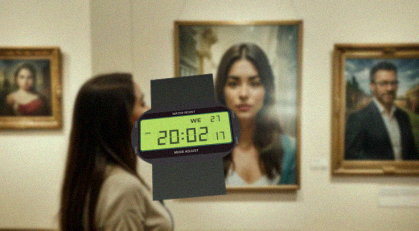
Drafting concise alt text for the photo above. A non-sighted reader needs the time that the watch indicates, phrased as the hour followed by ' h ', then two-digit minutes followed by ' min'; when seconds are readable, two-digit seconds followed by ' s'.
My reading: 20 h 02 min 17 s
